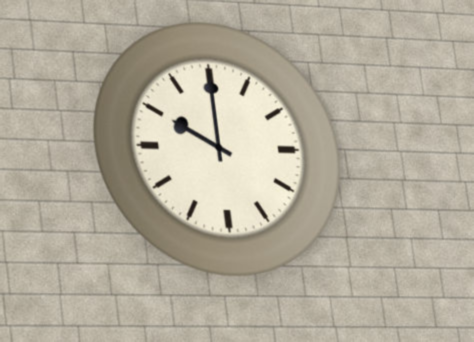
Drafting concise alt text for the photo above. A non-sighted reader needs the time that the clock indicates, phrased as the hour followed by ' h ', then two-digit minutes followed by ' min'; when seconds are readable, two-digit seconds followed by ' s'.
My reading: 10 h 00 min
